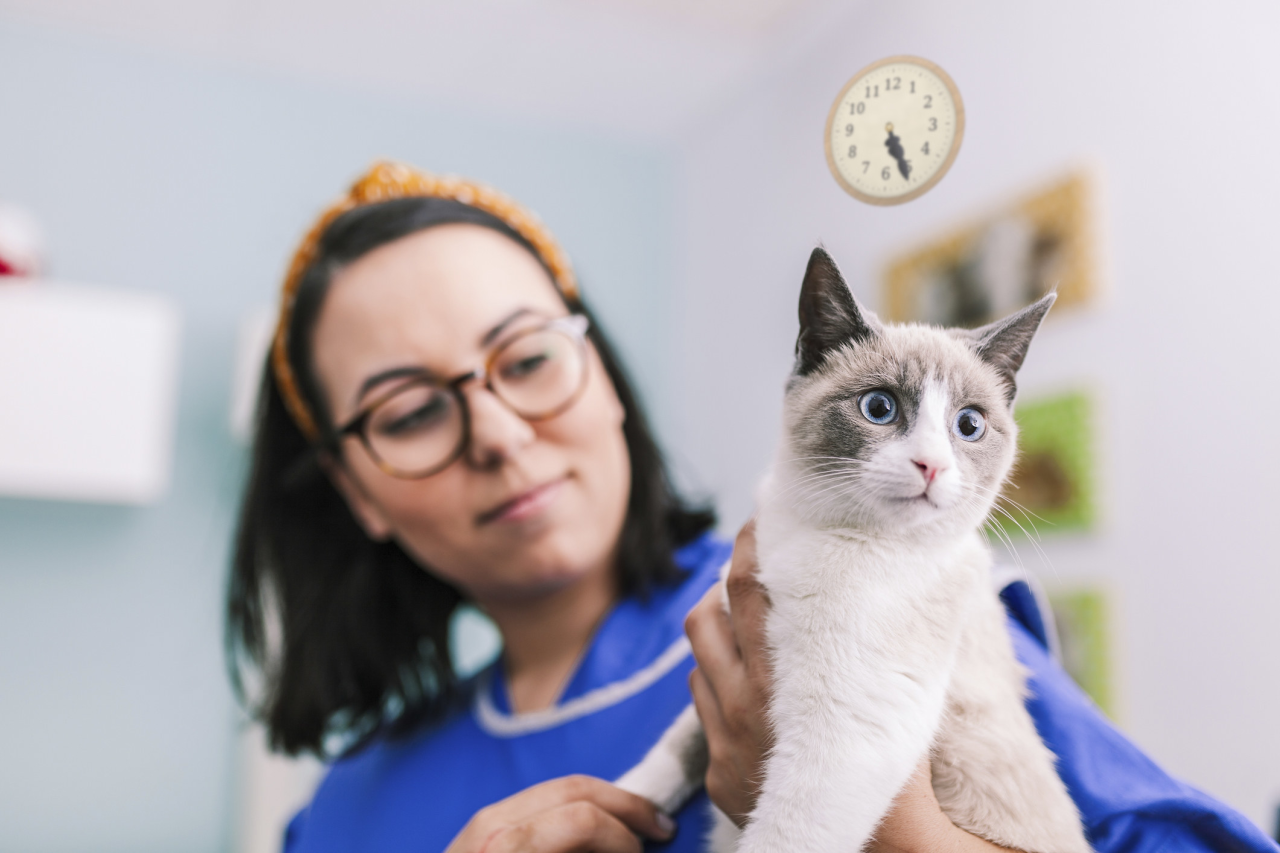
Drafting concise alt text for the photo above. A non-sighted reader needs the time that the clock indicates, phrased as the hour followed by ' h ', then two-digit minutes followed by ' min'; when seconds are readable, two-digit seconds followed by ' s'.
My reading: 5 h 26 min
